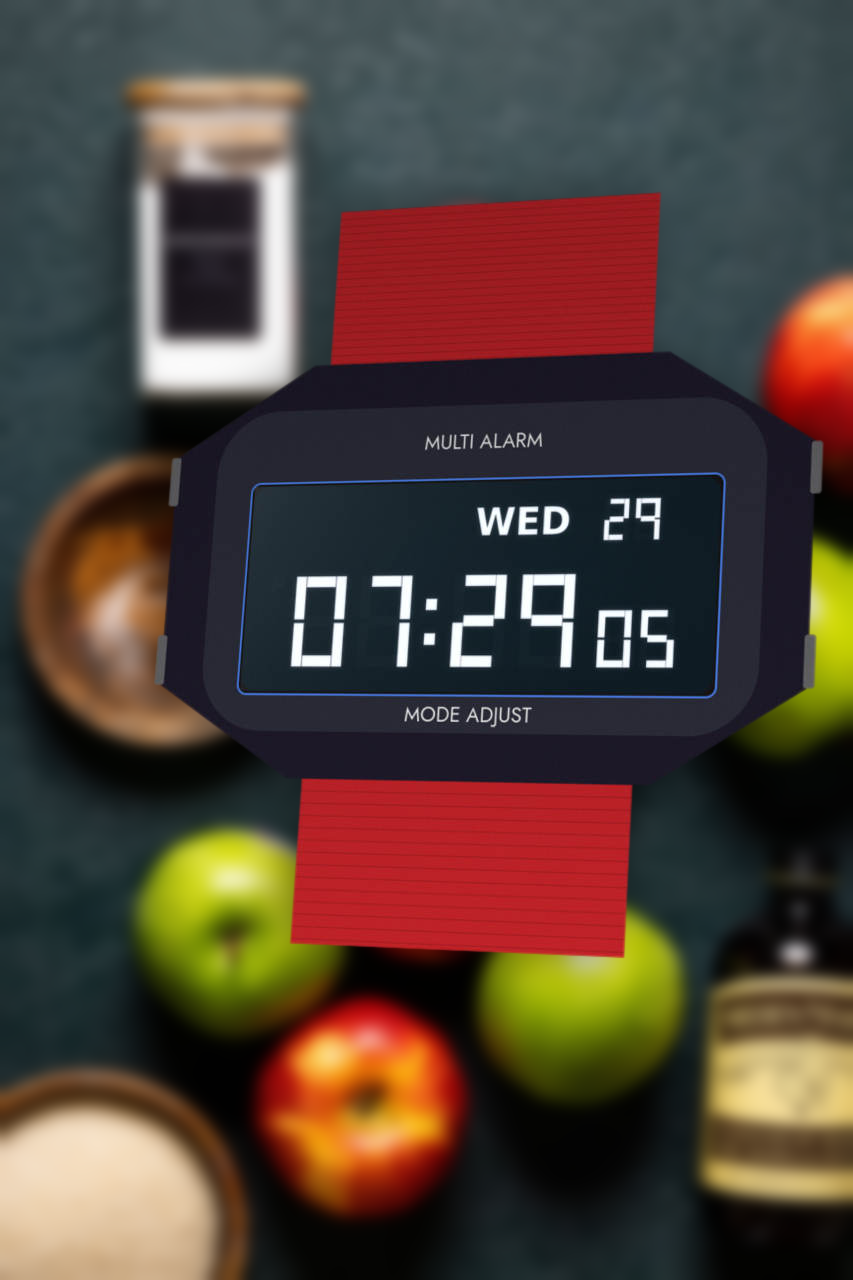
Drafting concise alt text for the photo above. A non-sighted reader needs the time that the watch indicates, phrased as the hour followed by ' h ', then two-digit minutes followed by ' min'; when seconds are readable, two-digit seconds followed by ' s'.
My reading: 7 h 29 min 05 s
